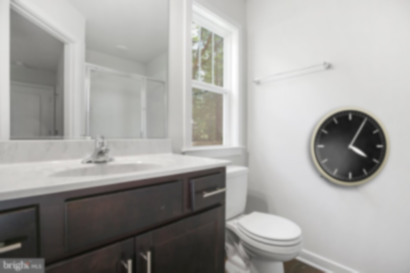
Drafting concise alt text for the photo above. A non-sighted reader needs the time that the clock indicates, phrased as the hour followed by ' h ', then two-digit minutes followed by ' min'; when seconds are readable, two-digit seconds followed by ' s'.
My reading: 4 h 05 min
